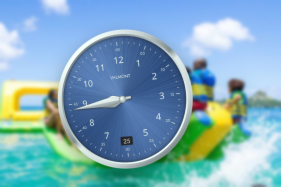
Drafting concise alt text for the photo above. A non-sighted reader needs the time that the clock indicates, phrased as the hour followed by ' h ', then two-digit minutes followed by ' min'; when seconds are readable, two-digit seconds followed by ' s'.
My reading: 8 h 44 min
